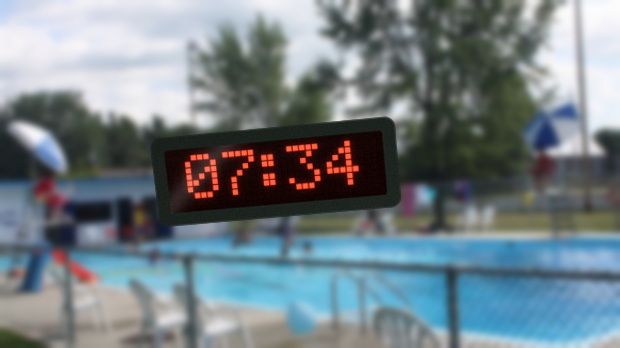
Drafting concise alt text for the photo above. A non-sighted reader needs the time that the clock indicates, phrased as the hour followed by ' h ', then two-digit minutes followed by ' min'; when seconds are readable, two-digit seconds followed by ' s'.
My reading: 7 h 34 min
